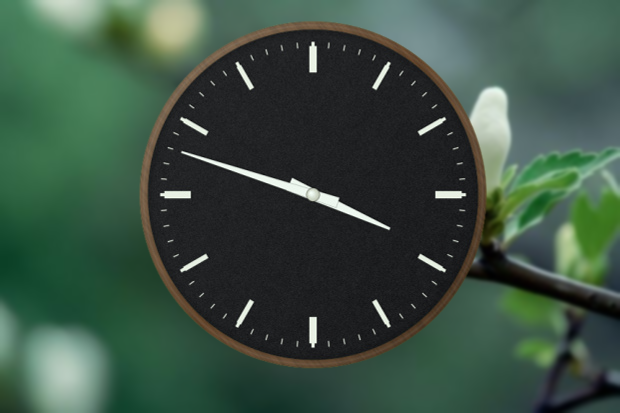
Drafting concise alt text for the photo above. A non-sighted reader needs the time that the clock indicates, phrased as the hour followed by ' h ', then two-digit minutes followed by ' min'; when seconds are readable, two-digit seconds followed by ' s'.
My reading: 3 h 48 min
